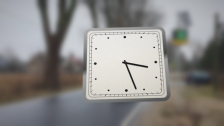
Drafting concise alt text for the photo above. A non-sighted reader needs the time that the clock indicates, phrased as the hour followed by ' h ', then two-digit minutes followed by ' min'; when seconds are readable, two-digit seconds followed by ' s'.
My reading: 3 h 27 min
